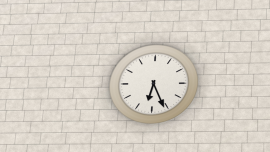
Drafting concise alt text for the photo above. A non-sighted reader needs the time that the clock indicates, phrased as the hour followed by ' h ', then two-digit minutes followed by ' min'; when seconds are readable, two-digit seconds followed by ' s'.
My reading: 6 h 26 min
